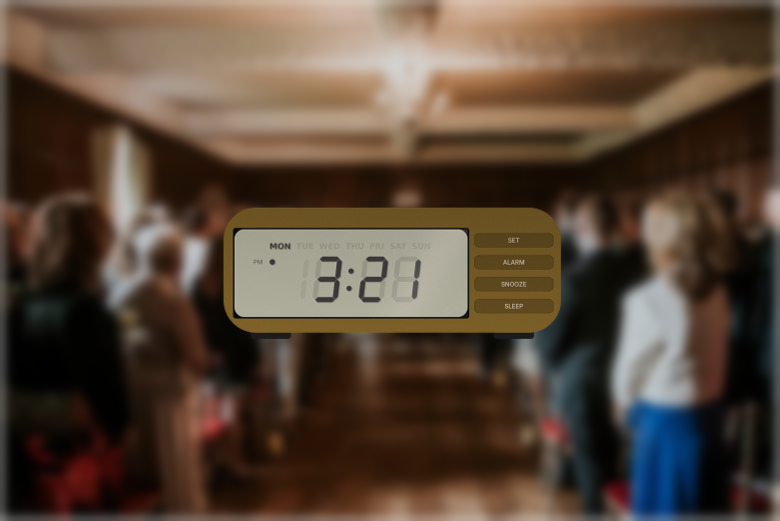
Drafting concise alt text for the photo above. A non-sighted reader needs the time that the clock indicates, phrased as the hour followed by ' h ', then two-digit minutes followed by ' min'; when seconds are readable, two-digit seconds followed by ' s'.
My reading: 3 h 21 min
